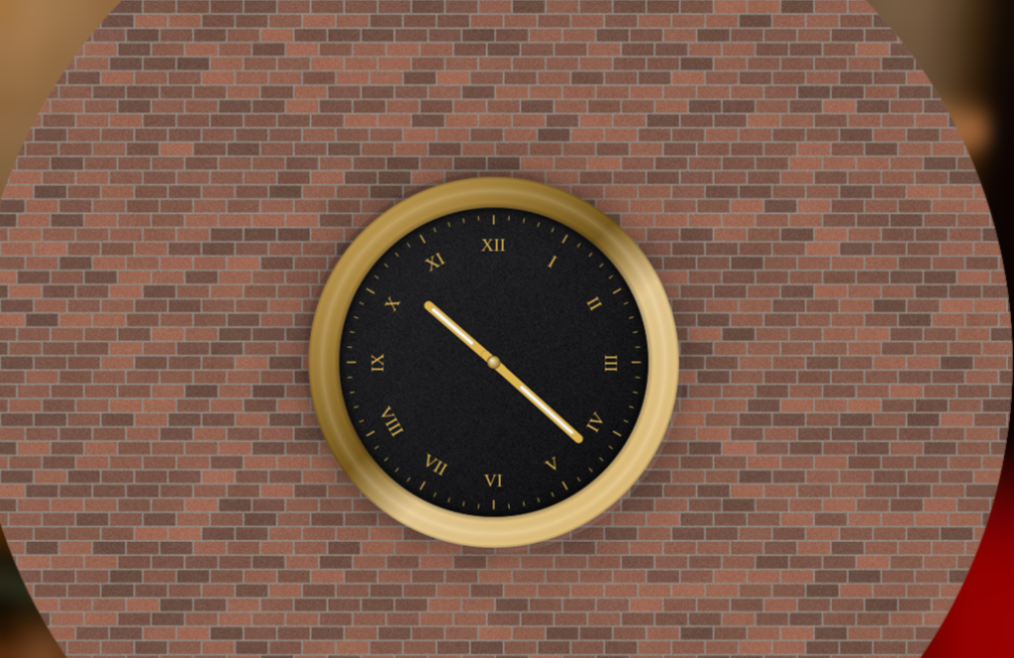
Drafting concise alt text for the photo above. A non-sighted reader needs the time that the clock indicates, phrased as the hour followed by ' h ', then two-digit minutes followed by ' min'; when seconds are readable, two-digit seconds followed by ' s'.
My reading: 10 h 22 min
